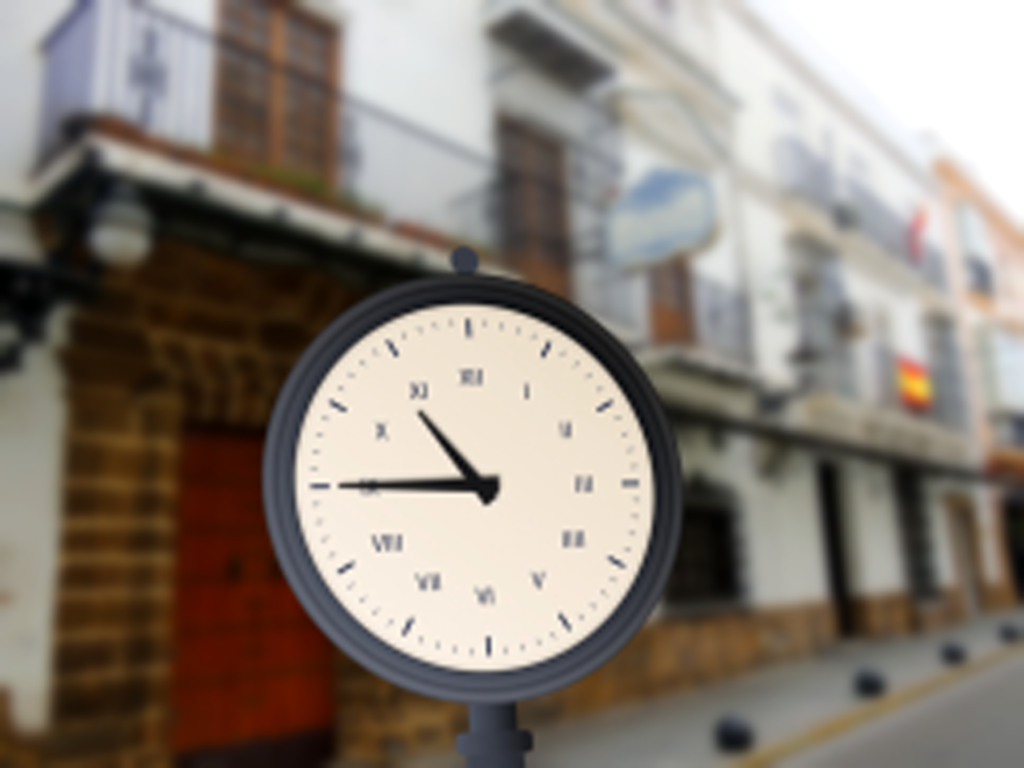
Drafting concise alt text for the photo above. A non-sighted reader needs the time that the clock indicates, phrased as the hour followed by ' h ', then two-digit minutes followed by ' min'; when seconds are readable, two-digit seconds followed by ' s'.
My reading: 10 h 45 min
